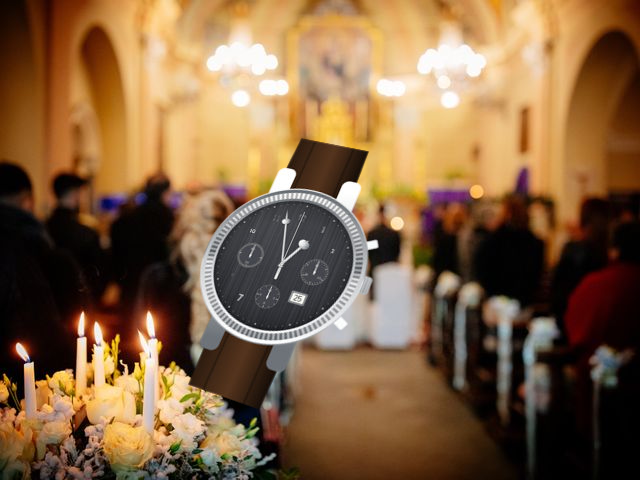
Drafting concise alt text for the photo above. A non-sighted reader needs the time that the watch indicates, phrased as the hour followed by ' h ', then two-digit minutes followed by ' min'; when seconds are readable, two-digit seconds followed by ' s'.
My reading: 12 h 57 min
